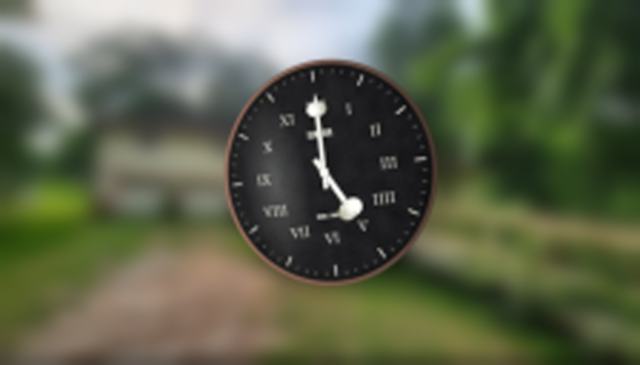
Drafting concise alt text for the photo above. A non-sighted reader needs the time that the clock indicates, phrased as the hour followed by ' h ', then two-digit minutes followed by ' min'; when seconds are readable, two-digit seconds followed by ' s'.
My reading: 5 h 00 min
